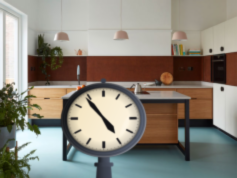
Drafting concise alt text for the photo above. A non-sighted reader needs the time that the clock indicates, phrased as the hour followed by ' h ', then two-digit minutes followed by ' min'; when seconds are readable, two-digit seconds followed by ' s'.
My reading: 4 h 54 min
